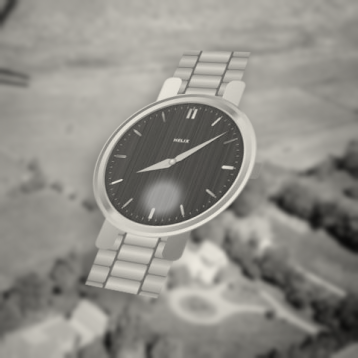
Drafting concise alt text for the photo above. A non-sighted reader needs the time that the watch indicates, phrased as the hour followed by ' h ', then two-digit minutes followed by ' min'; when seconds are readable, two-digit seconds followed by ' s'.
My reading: 8 h 08 min
